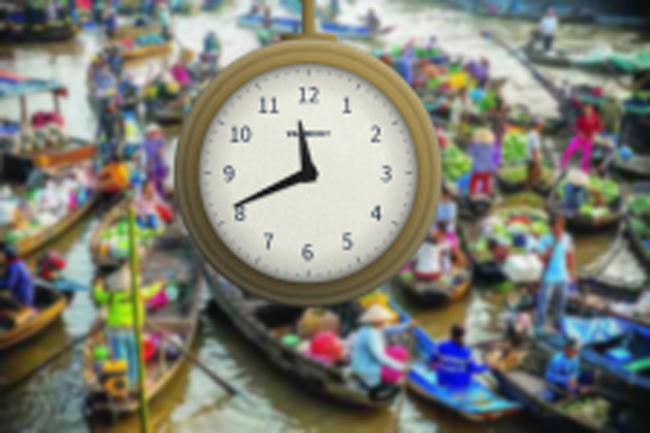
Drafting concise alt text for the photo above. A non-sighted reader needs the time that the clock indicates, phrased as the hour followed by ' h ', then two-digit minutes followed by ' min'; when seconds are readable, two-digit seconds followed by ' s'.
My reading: 11 h 41 min
